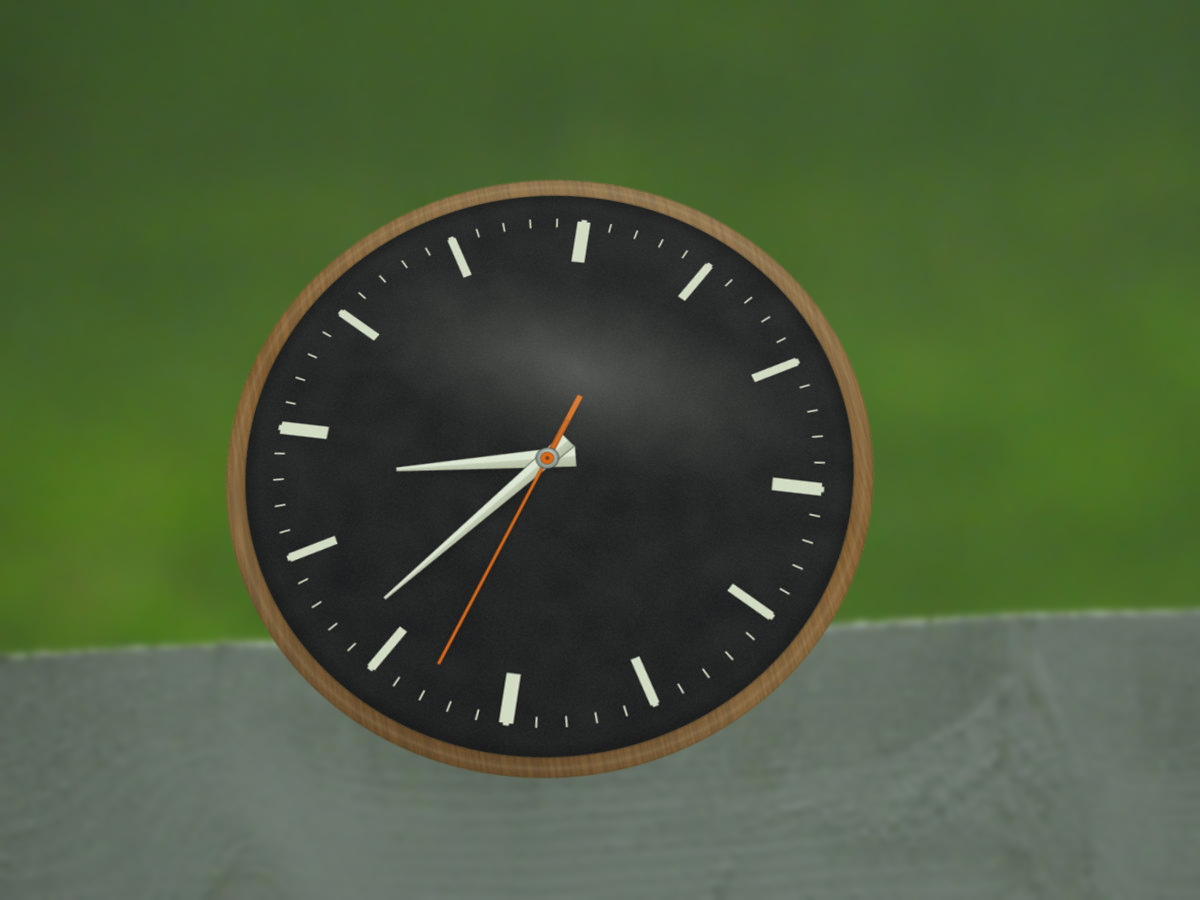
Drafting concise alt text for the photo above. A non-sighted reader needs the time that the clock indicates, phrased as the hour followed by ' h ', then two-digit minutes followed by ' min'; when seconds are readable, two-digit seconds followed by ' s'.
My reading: 8 h 36 min 33 s
